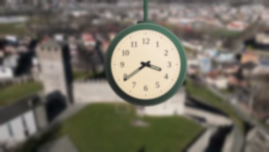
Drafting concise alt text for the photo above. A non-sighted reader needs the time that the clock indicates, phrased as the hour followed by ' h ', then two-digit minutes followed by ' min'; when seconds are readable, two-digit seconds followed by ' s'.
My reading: 3 h 39 min
